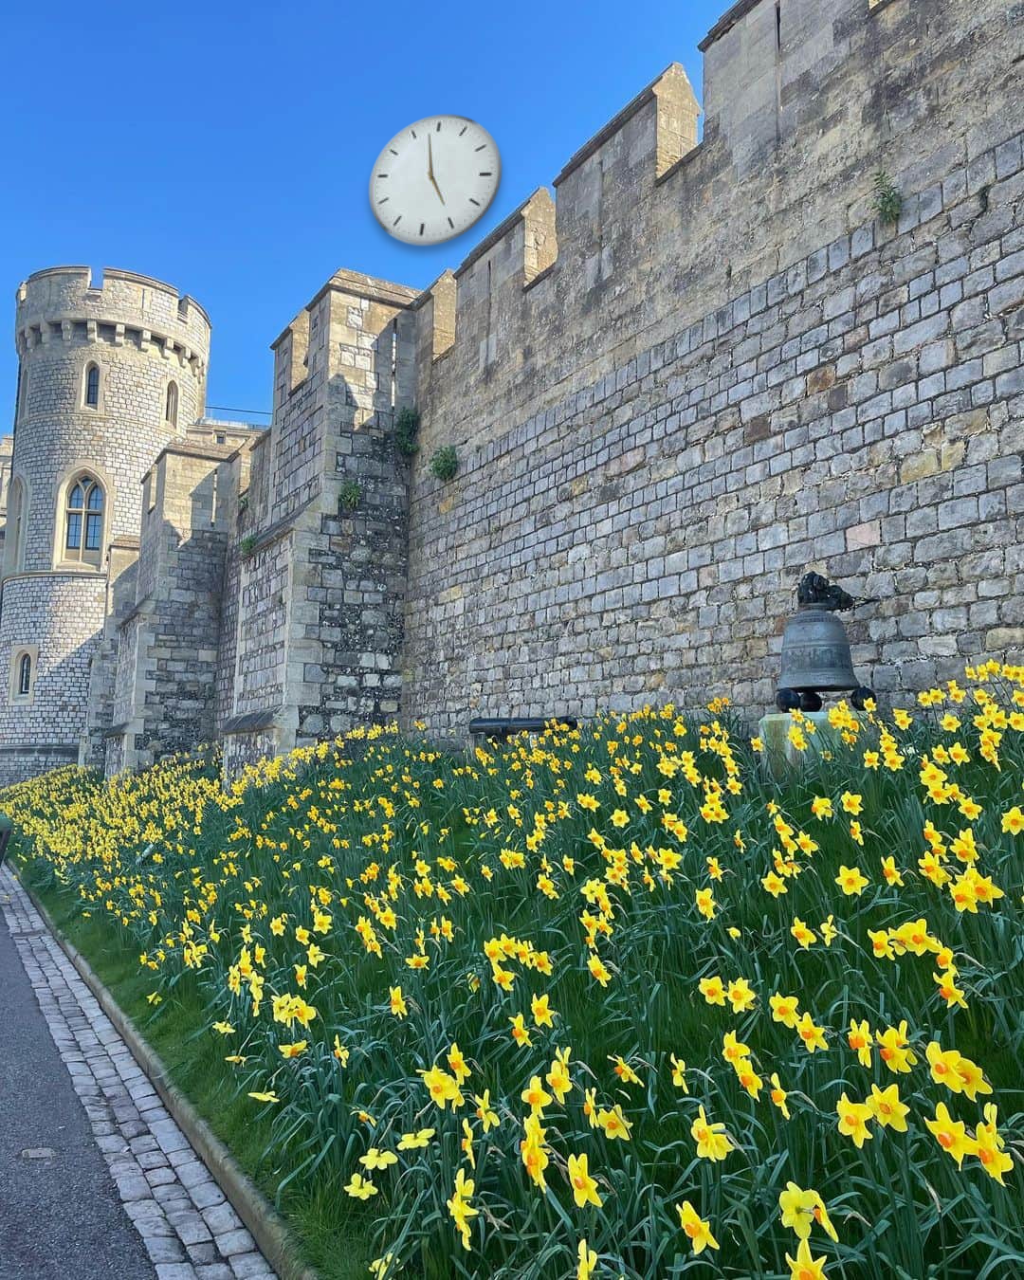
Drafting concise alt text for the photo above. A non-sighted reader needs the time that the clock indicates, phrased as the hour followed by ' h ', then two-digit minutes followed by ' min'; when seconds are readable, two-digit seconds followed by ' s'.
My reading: 4 h 58 min
